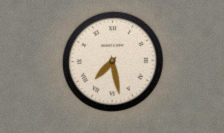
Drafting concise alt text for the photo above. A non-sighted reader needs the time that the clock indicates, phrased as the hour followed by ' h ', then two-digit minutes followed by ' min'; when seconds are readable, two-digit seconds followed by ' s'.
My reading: 7 h 28 min
